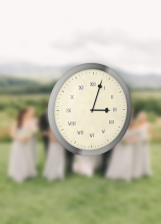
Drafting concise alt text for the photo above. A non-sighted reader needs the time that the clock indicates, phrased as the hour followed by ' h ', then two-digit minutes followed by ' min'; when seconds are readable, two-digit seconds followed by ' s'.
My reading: 3 h 03 min
